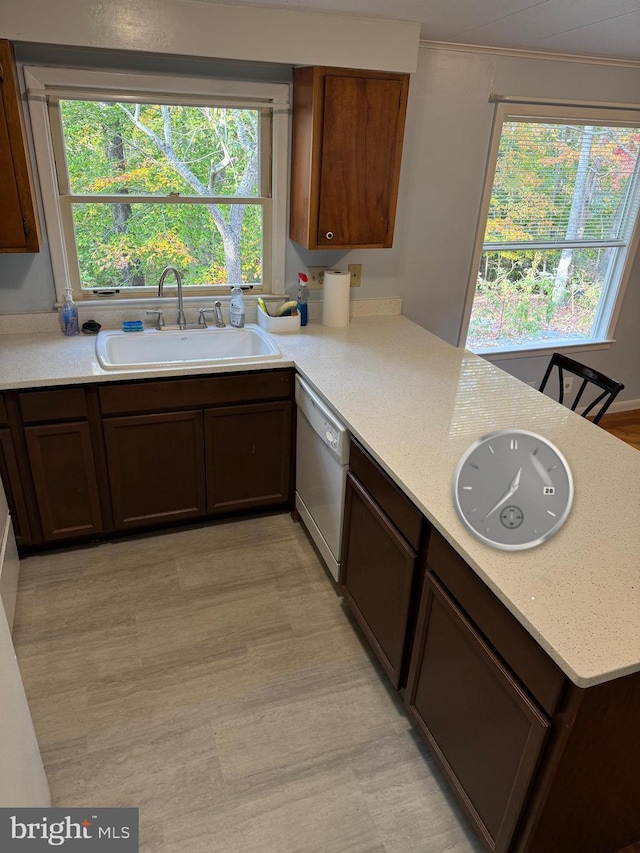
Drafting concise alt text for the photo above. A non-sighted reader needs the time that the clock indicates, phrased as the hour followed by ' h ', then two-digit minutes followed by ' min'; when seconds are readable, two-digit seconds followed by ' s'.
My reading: 12 h 37 min
